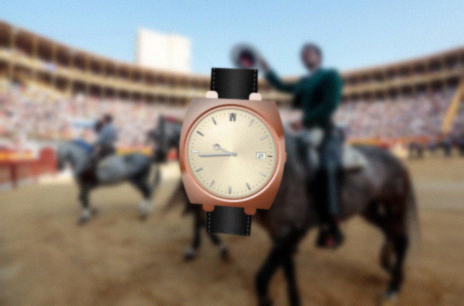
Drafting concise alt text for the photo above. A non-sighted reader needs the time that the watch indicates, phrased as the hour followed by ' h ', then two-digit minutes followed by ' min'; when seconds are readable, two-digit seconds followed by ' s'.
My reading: 9 h 44 min
